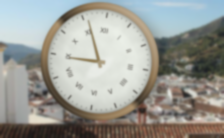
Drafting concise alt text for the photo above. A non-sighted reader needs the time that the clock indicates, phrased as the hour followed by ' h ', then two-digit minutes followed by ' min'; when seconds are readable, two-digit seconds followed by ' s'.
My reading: 8 h 56 min
